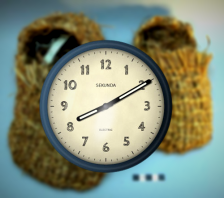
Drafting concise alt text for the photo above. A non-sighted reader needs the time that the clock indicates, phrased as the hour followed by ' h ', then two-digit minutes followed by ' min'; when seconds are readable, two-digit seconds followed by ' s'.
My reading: 8 h 10 min
